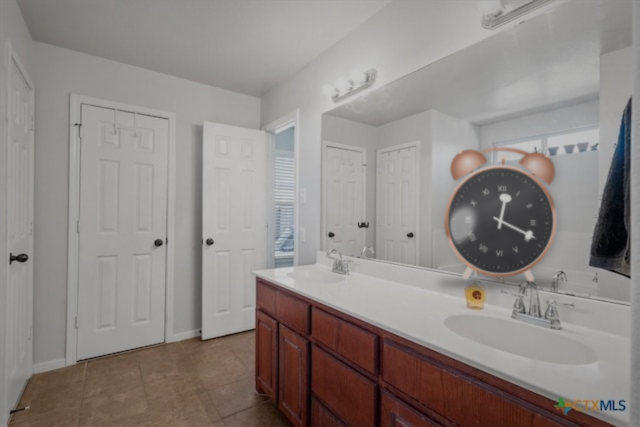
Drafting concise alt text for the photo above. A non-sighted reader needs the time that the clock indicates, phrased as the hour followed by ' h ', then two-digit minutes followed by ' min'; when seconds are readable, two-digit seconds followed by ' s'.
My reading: 12 h 19 min
